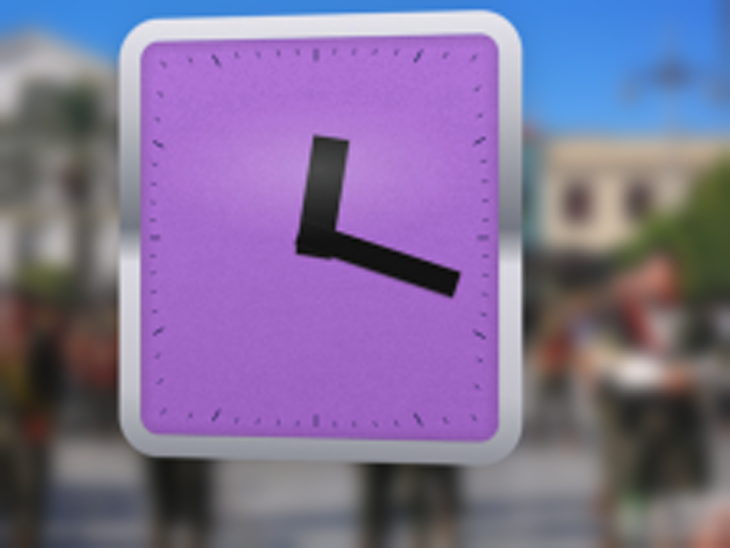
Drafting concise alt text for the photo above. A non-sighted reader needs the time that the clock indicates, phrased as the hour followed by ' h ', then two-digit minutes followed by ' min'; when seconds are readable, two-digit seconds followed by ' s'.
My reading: 12 h 18 min
